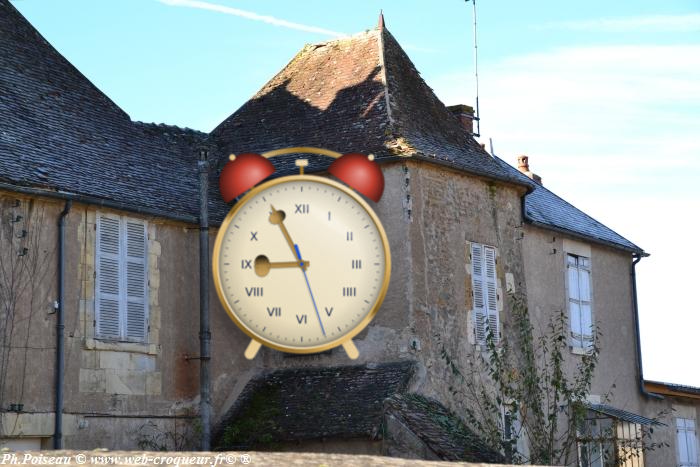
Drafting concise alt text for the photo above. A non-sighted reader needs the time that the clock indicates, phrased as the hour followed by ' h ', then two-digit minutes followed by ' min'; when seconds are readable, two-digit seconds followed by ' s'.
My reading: 8 h 55 min 27 s
